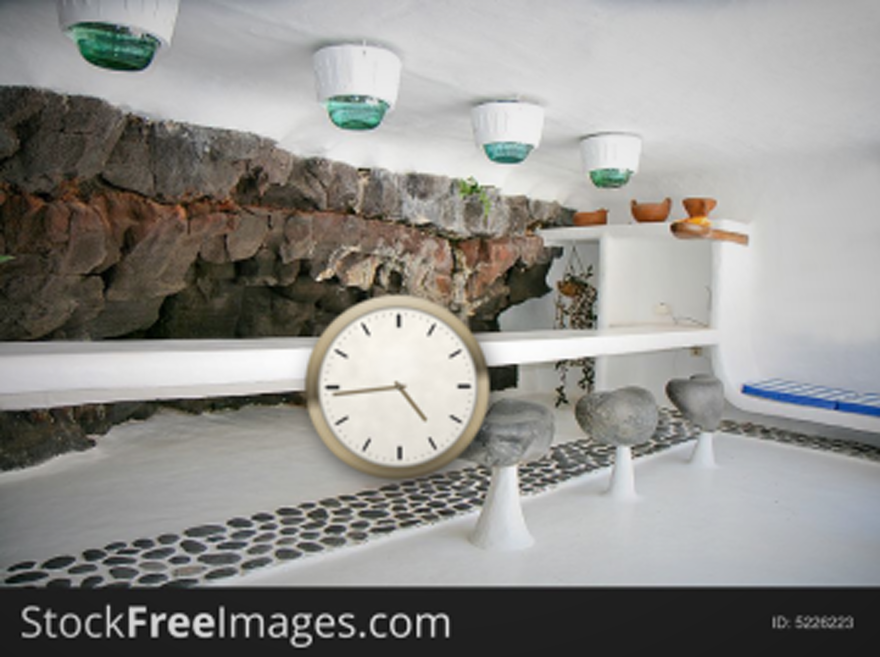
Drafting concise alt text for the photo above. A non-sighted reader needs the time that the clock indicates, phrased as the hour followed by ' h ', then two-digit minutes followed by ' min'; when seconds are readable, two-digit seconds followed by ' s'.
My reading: 4 h 44 min
